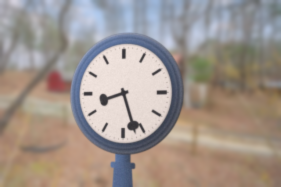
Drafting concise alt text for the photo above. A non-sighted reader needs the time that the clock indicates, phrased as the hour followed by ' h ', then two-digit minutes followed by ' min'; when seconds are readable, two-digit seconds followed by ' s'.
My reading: 8 h 27 min
